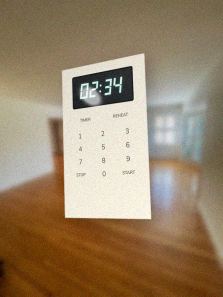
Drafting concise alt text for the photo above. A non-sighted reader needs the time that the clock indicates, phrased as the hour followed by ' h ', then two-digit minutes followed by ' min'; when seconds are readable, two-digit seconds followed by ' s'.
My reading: 2 h 34 min
